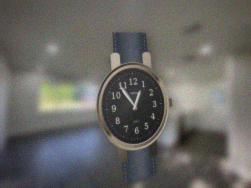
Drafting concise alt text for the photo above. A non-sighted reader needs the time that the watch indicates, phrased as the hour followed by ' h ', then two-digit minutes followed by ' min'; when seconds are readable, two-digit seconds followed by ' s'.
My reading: 12 h 54 min
